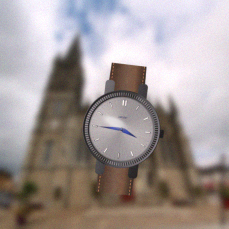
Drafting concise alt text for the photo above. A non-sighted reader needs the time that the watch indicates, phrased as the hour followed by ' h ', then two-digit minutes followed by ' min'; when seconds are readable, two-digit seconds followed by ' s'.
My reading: 3 h 45 min
